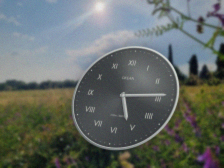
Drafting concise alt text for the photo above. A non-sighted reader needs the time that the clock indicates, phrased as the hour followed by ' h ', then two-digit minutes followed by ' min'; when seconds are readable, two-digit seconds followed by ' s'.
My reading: 5 h 14 min
